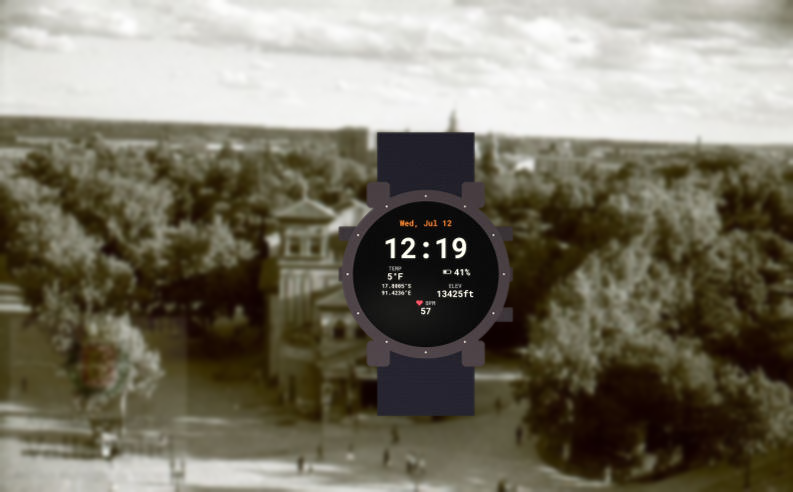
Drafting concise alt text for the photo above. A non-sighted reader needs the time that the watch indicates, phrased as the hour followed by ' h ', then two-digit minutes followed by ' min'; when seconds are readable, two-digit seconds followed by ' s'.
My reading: 12 h 19 min
